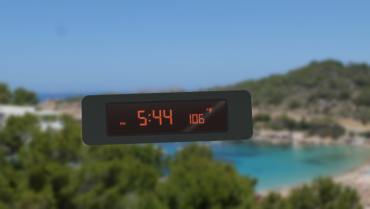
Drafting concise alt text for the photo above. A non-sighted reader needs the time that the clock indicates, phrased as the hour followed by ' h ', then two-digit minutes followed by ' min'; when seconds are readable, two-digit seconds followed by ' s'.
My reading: 5 h 44 min
